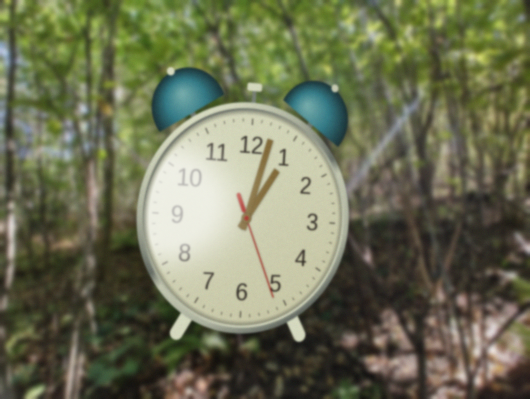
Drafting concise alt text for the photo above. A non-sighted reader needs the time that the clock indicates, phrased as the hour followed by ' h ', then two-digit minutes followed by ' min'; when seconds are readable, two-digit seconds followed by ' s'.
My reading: 1 h 02 min 26 s
